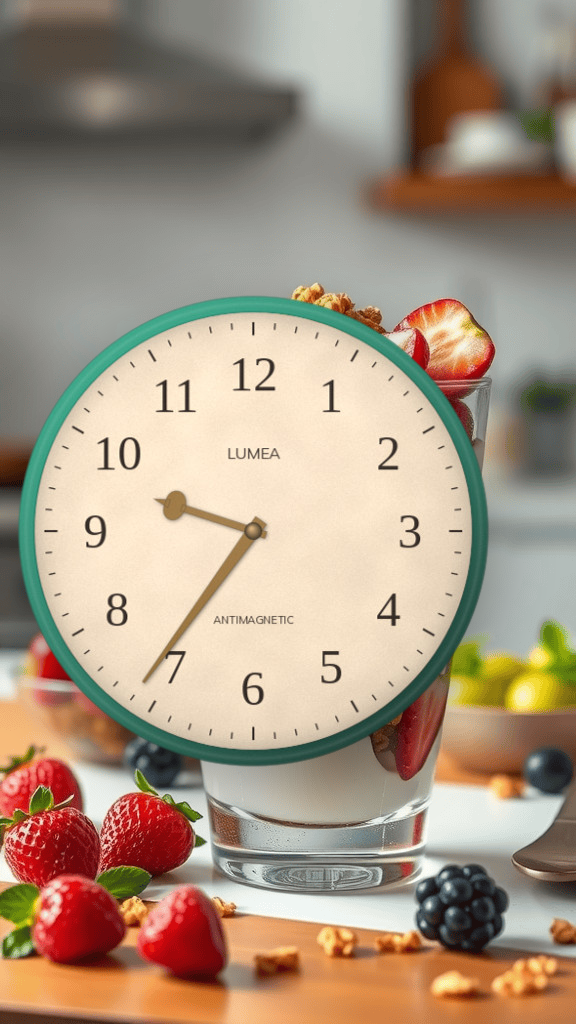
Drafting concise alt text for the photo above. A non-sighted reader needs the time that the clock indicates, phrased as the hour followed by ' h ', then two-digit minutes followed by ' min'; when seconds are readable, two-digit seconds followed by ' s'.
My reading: 9 h 36 min
